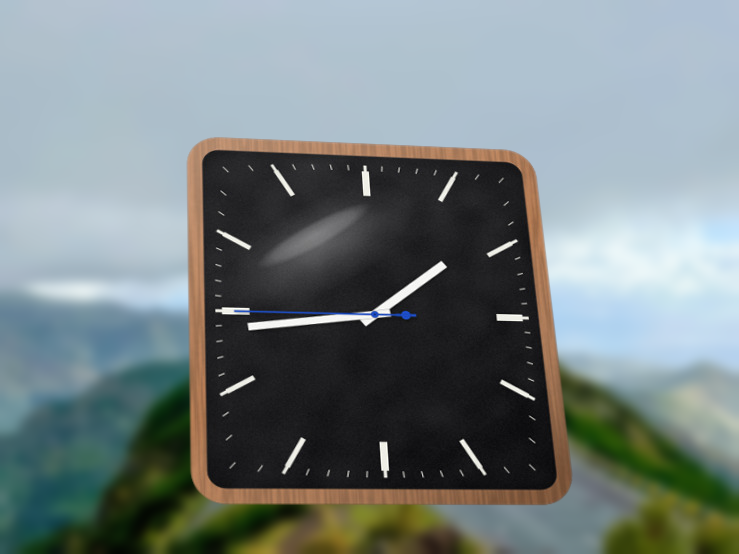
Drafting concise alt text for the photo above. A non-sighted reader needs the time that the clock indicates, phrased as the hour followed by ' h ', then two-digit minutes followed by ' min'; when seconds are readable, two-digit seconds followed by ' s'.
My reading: 1 h 43 min 45 s
